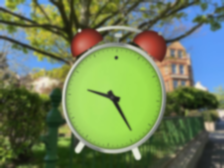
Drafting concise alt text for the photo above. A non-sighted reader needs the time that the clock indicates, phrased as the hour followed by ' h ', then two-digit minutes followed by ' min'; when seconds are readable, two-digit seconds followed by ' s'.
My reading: 9 h 24 min
